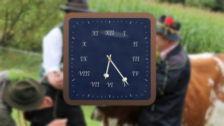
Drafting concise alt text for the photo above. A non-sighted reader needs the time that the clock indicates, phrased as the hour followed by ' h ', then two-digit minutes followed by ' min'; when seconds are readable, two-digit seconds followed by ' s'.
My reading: 6 h 24 min
